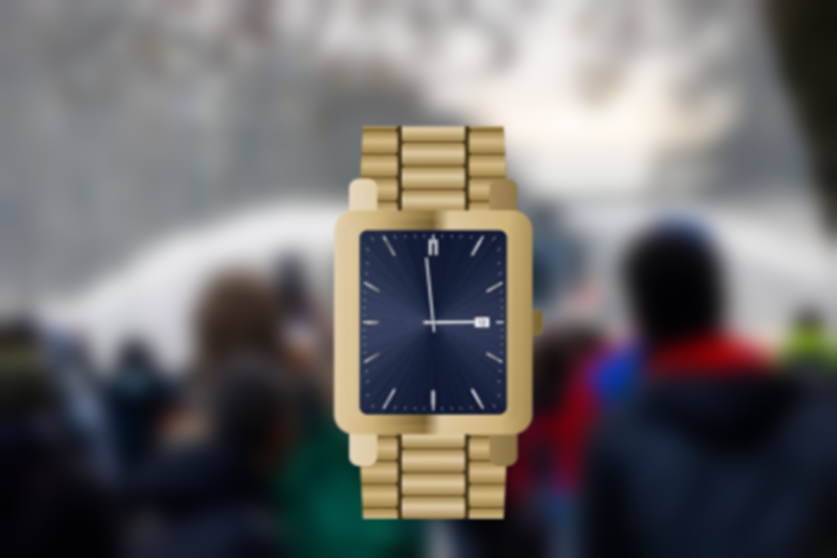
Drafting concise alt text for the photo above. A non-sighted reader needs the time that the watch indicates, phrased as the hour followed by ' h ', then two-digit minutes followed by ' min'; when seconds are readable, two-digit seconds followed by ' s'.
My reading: 2 h 59 min
